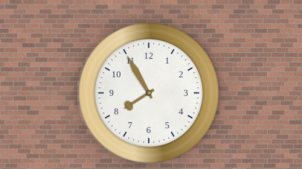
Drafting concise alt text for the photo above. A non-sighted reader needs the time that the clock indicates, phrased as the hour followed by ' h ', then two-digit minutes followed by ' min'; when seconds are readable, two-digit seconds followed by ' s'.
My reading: 7 h 55 min
